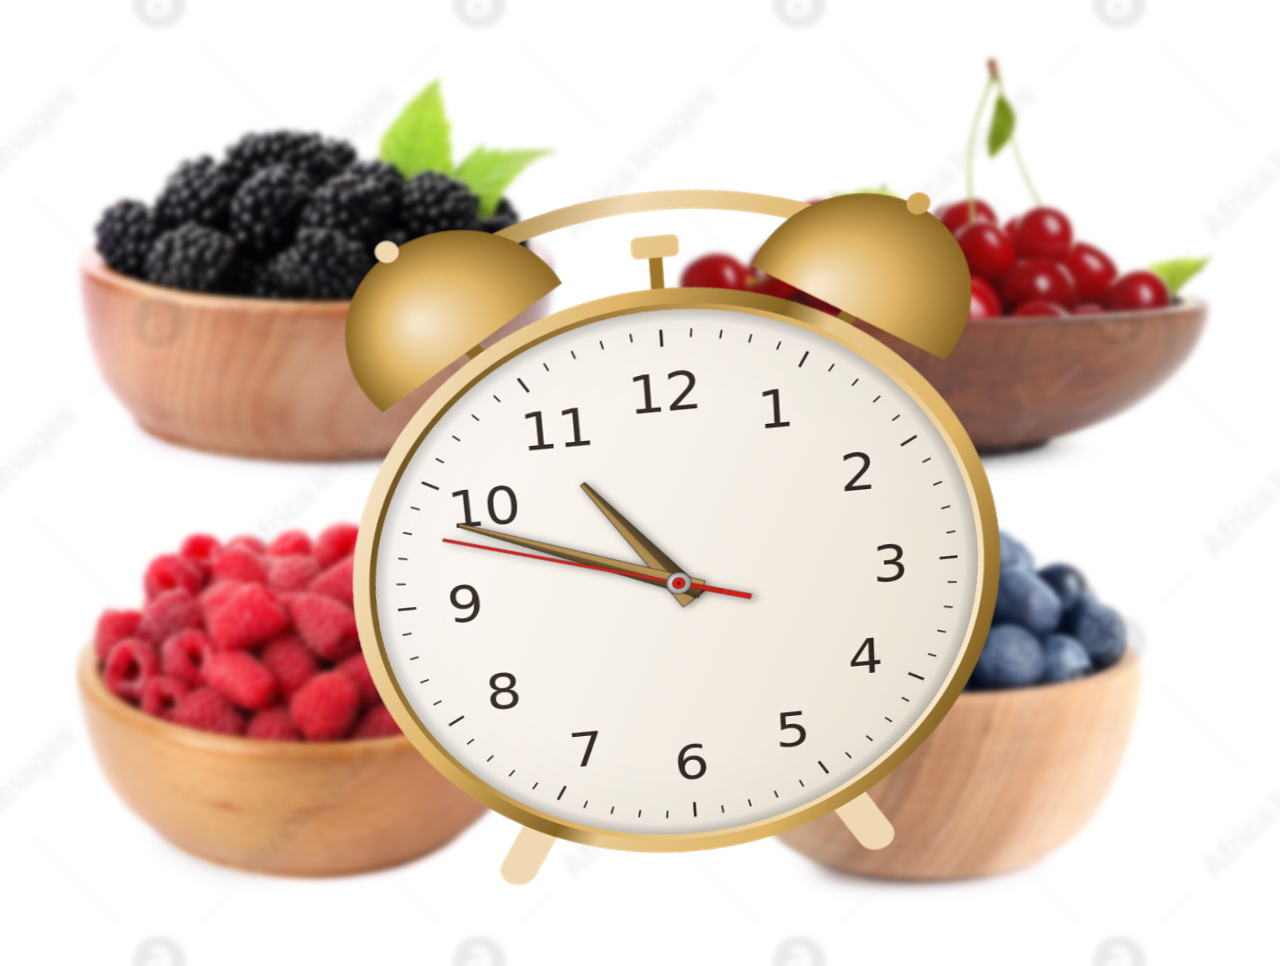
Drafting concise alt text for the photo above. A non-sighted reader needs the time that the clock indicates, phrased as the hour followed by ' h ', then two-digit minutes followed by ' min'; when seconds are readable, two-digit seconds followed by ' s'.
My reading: 10 h 48 min 48 s
